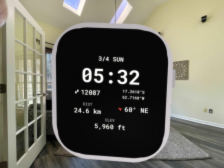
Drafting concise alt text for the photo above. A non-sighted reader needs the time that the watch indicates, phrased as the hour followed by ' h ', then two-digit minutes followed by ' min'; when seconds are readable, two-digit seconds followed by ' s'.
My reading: 5 h 32 min
